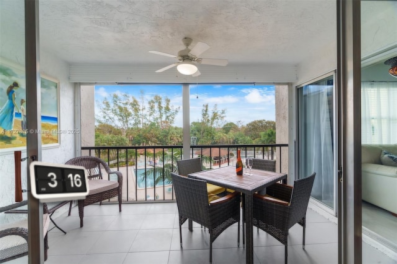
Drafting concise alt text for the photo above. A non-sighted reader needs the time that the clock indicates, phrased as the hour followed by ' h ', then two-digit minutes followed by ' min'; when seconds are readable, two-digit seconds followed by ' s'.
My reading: 3 h 16 min
